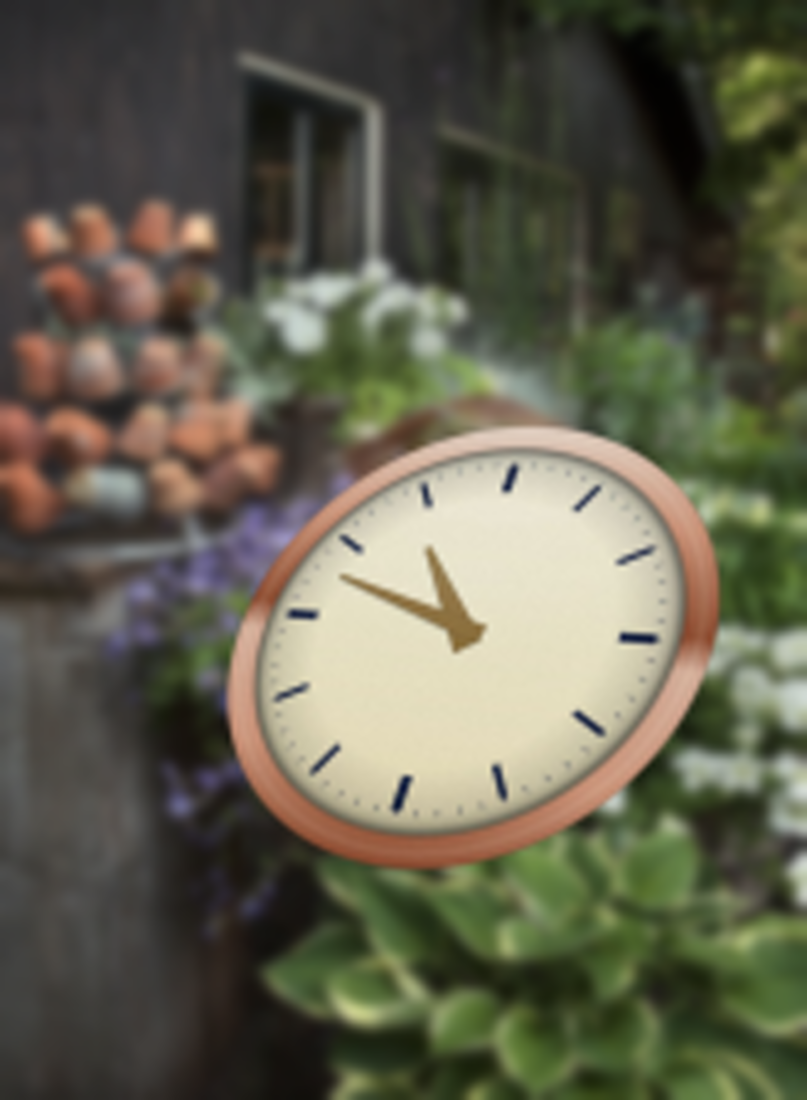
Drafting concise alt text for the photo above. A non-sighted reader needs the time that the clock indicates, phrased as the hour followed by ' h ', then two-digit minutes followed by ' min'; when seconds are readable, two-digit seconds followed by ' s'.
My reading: 10 h 48 min
